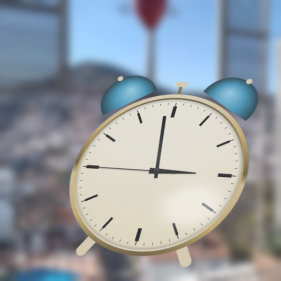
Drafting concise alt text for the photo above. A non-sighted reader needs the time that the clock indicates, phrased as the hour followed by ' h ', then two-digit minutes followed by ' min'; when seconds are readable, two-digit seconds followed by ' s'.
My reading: 2 h 58 min 45 s
